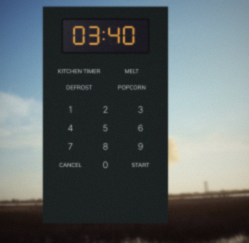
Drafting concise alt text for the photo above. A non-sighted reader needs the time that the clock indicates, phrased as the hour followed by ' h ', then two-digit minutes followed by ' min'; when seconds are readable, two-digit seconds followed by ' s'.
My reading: 3 h 40 min
